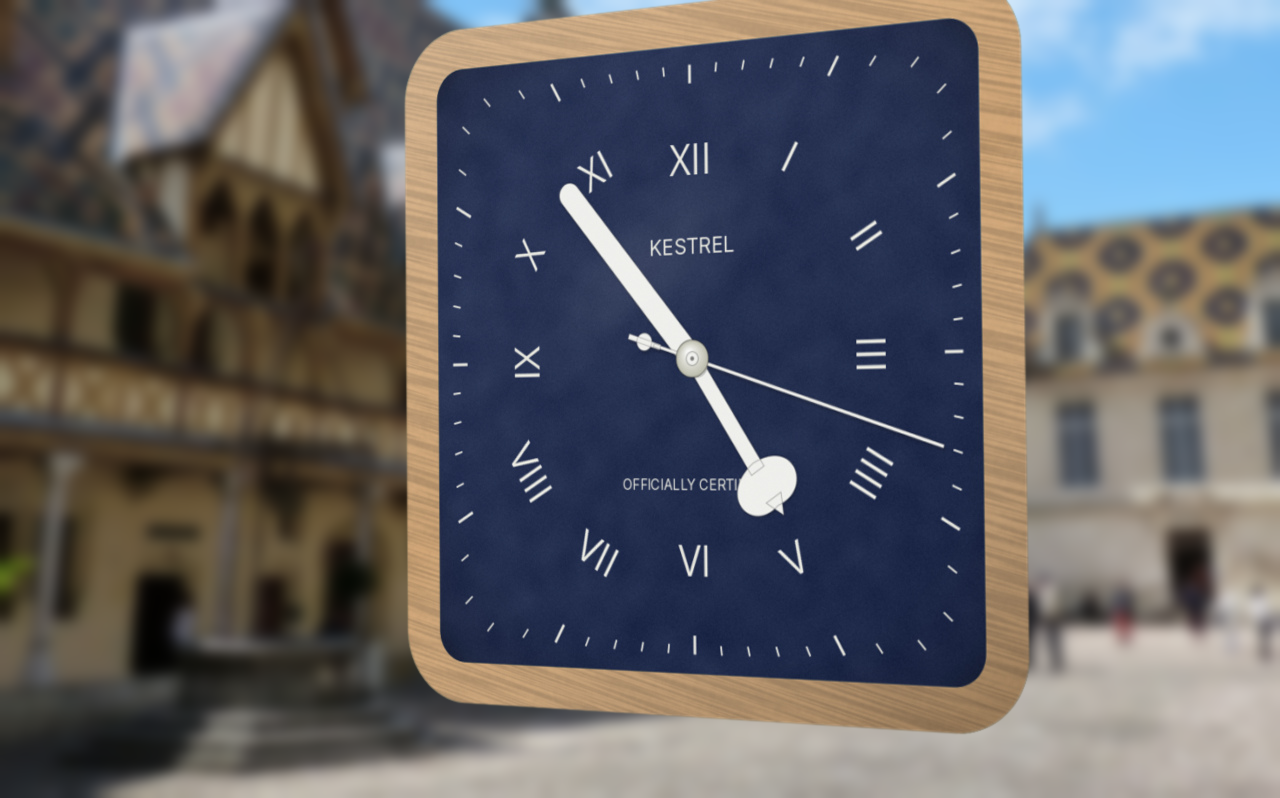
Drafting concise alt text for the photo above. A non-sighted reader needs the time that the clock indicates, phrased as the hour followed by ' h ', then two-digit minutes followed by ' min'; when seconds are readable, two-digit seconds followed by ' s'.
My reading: 4 h 53 min 18 s
